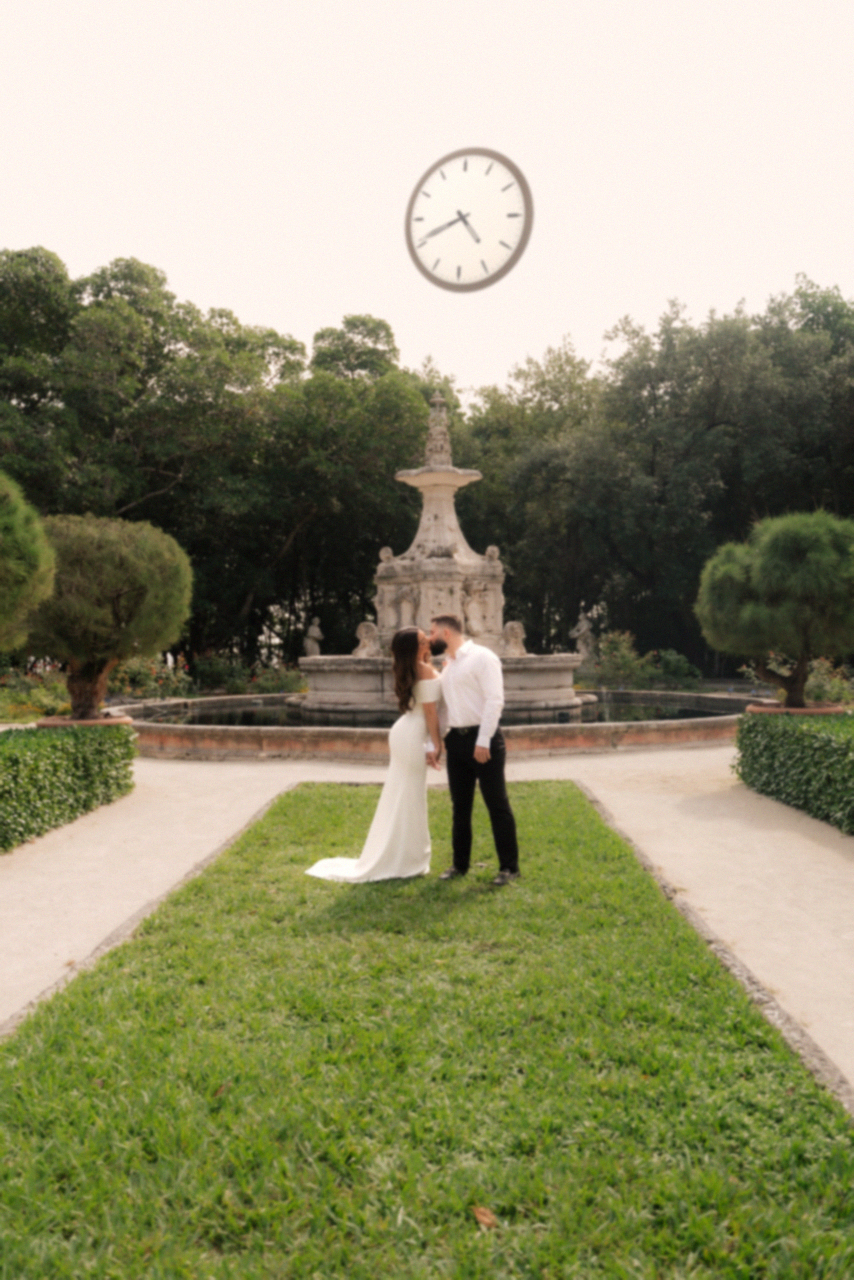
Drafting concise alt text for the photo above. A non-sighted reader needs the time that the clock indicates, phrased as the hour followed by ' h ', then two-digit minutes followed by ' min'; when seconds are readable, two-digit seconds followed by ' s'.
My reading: 4 h 41 min
